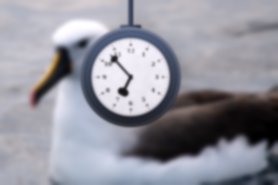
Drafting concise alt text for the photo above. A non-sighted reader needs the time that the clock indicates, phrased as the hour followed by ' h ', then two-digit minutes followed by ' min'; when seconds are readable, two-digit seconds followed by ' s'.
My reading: 6 h 53 min
